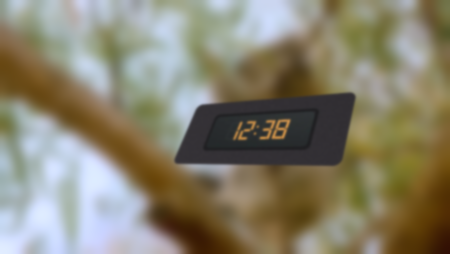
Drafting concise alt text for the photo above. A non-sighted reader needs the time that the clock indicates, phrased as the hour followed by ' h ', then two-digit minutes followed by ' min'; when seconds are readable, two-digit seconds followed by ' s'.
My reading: 12 h 38 min
